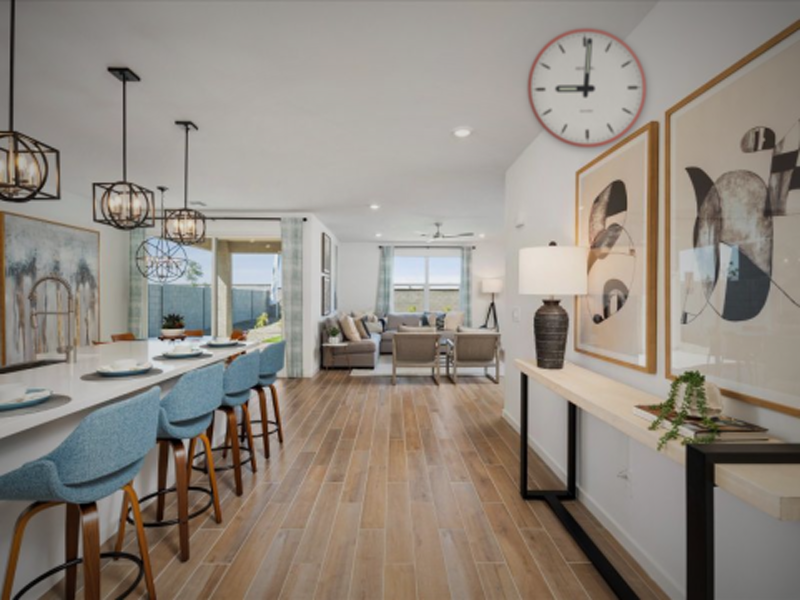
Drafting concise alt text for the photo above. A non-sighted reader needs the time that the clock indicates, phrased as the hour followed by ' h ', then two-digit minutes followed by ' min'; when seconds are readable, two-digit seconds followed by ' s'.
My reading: 9 h 01 min
